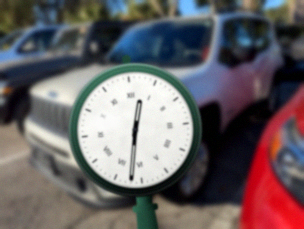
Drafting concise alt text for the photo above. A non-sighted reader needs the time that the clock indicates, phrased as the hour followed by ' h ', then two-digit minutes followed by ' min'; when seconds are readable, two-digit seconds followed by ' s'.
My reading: 12 h 32 min
